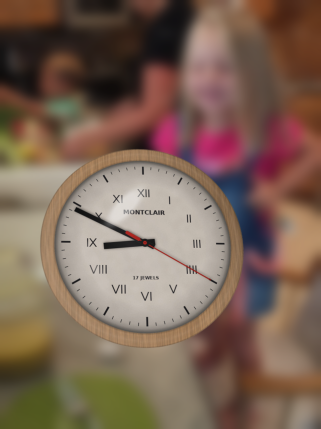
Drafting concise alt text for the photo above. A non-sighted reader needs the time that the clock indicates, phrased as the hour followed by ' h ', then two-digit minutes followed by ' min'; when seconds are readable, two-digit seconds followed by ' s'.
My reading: 8 h 49 min 20 s
